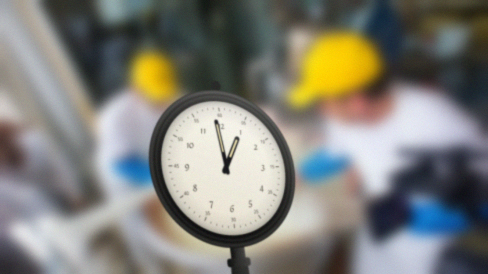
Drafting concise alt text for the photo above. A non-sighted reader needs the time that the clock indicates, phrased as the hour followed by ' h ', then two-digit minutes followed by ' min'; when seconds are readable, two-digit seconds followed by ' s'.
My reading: 12 h 59 min
